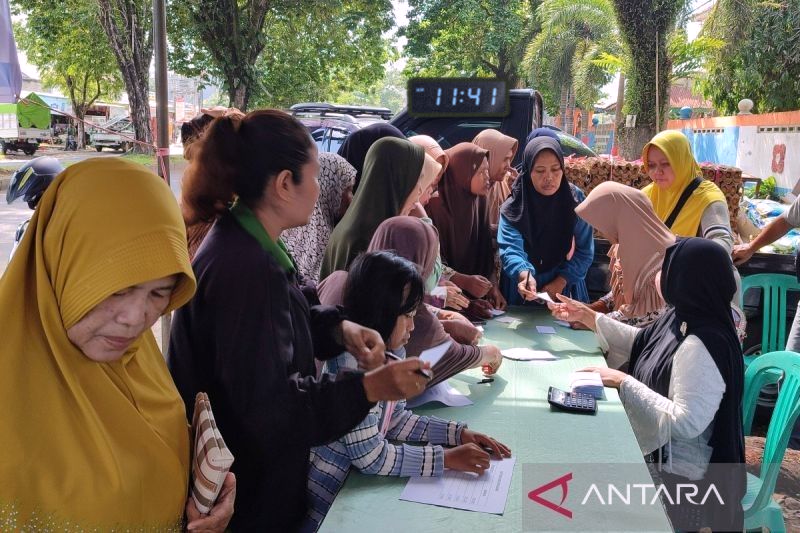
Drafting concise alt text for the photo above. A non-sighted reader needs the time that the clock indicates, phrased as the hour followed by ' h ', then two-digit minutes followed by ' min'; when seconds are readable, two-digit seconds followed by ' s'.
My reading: 11 h 41 min
